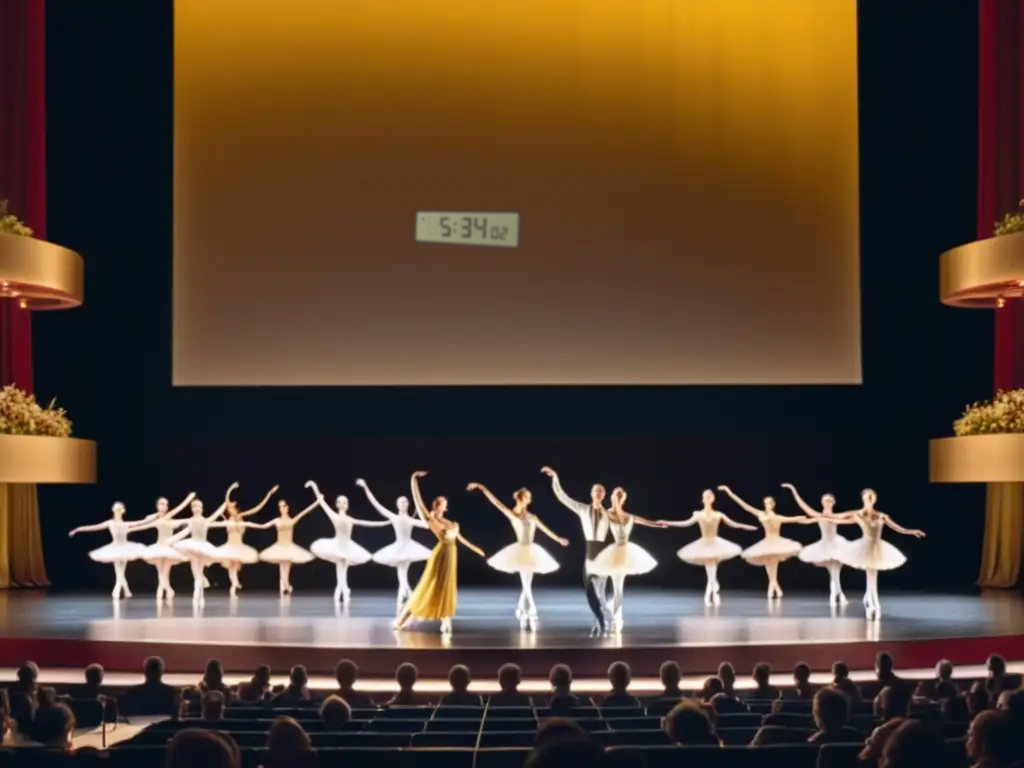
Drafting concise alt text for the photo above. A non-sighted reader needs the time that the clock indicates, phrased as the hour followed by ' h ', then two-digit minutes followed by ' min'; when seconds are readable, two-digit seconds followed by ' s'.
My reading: 5 h 34 min
